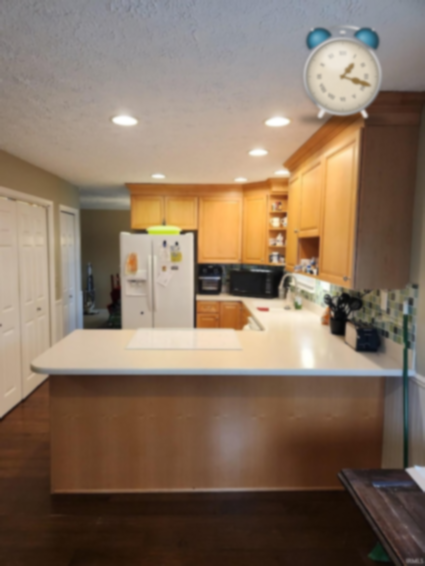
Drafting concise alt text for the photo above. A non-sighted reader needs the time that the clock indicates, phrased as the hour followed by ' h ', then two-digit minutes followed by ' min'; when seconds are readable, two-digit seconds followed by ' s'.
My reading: 1 h 18 min
